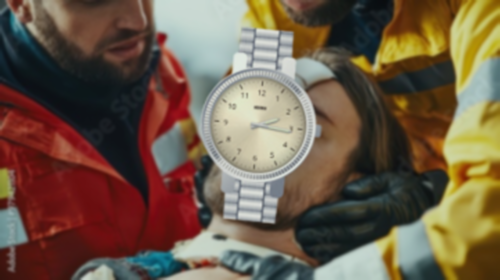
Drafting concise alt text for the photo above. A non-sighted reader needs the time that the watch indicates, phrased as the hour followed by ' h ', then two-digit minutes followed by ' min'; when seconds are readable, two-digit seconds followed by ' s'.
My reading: 2 h 16 min
